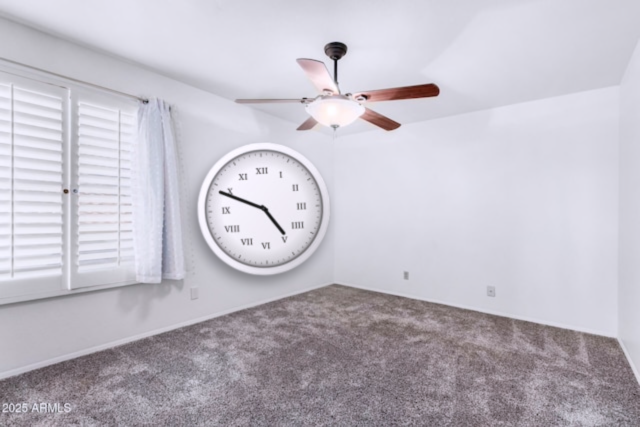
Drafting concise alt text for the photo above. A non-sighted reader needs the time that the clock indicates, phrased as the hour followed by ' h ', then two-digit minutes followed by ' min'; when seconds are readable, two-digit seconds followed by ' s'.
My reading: 4 h 49 min
